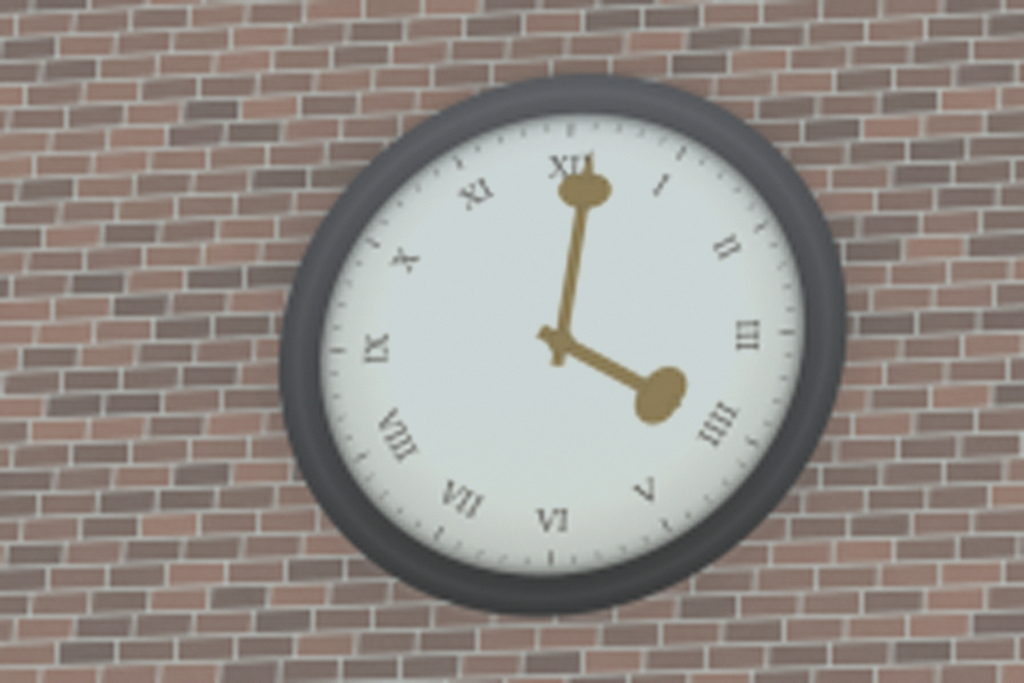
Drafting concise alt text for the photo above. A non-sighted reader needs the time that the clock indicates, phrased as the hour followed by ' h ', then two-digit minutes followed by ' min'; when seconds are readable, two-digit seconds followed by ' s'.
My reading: 4 h 01 min
